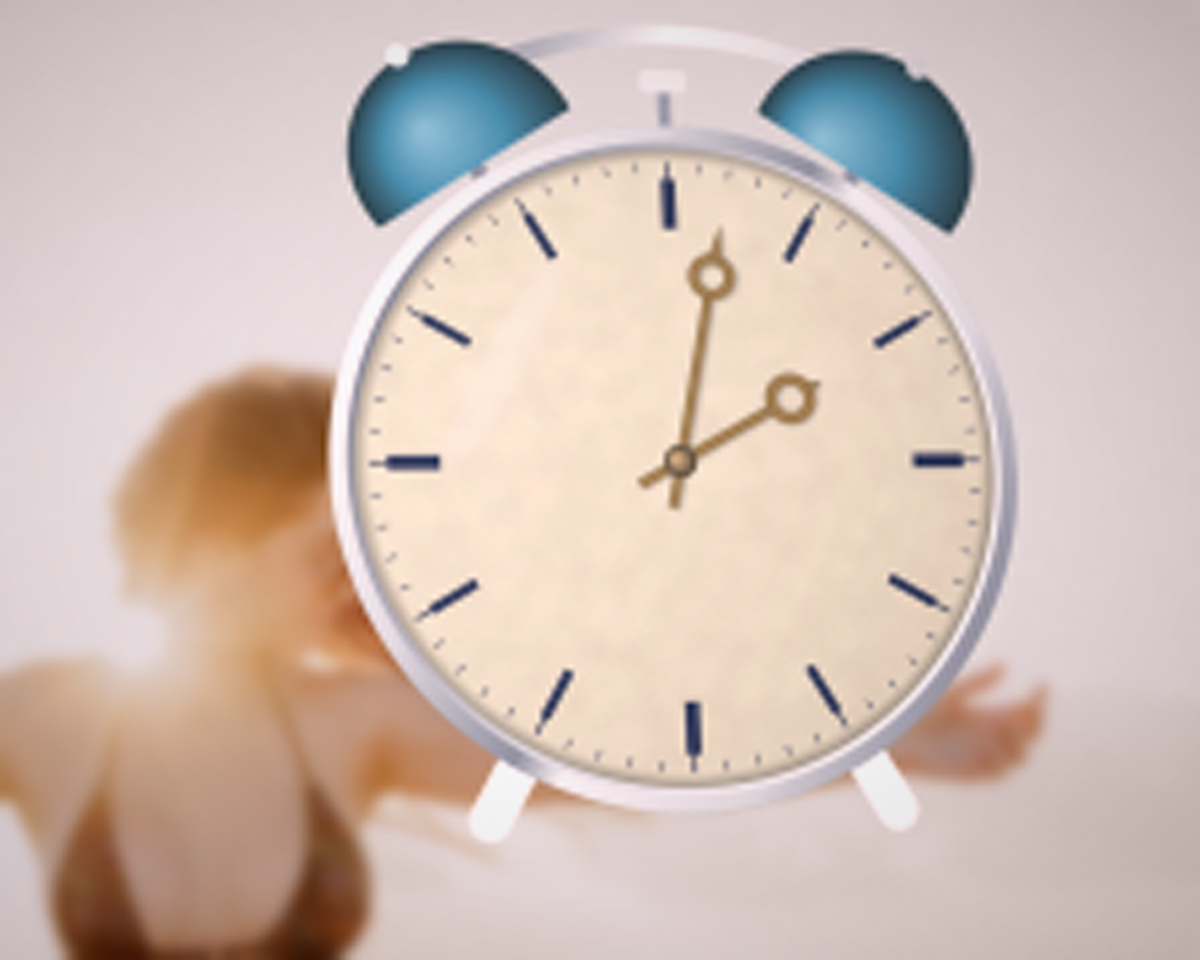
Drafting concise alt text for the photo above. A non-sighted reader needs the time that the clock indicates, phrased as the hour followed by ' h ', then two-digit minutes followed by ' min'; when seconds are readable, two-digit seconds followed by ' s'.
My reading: 2 h 02 min
